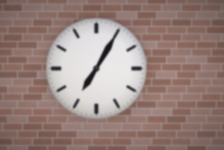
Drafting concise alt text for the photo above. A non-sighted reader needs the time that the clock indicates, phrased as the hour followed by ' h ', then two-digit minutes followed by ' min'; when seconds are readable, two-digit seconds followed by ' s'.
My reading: 7 h 05 min
